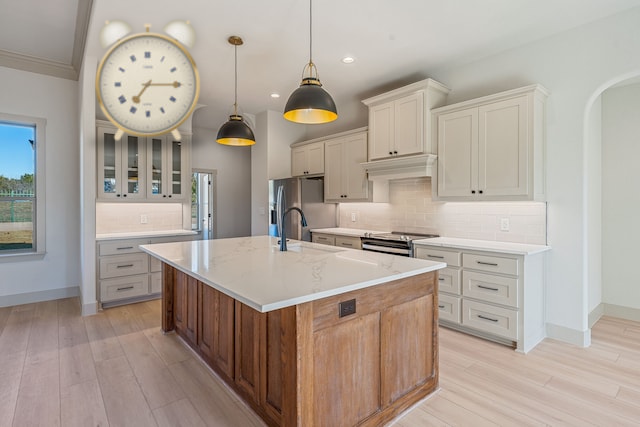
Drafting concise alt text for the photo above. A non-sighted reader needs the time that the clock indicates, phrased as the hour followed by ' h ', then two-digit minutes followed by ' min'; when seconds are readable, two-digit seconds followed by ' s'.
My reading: 7 h 15 min
